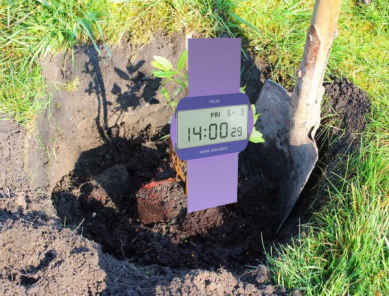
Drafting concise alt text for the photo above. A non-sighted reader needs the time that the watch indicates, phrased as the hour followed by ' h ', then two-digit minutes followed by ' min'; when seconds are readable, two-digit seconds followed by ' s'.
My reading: 14 h 00 min 29 s
